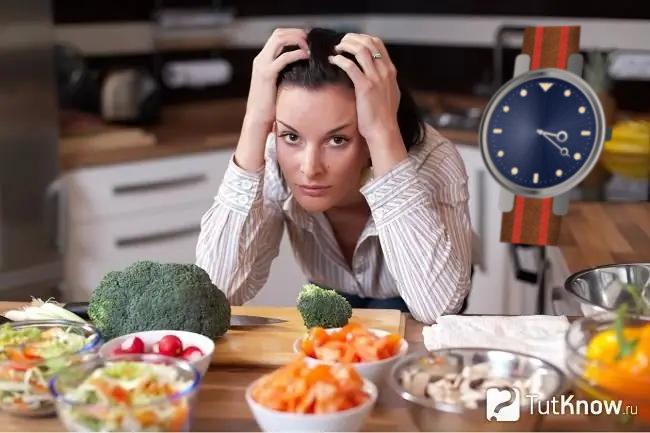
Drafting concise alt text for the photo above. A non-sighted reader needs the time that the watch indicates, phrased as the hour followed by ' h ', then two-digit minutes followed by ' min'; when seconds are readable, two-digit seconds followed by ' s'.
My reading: 3 h 21 min
